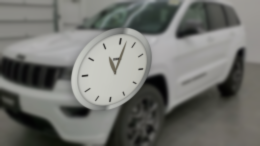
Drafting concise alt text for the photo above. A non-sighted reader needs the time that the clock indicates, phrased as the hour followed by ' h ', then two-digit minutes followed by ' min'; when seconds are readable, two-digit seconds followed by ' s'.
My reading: 11 h 02 min
